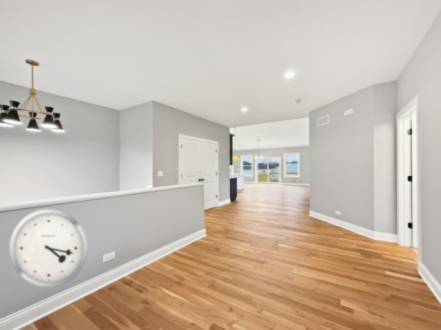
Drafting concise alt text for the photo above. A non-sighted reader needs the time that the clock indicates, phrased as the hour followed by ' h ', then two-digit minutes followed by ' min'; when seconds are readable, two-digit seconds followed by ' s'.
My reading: 4 h 17 min
